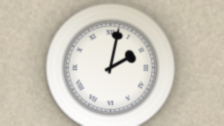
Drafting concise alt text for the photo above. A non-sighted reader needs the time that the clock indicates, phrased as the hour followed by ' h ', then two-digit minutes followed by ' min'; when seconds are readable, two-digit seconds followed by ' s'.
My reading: 2 h 02 min
